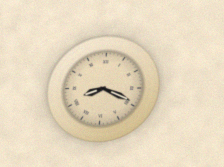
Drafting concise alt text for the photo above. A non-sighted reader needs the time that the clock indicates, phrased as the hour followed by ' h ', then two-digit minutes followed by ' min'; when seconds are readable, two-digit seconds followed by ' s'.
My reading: 8 h 19 min
